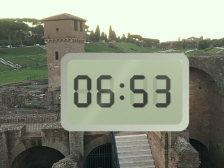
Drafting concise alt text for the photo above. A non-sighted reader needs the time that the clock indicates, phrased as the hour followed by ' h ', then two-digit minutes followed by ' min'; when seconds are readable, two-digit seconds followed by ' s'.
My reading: 6 h 53 min
